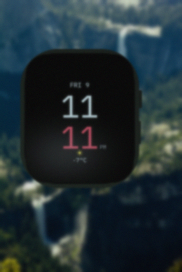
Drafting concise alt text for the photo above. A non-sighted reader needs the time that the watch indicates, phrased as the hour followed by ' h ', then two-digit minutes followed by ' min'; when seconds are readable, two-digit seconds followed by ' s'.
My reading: 11 h 11 min
